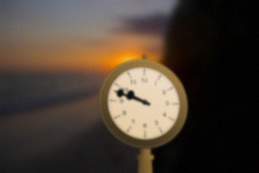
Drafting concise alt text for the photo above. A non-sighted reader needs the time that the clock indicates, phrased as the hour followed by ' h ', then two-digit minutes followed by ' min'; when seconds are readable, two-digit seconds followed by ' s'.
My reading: 9 h 48 min
